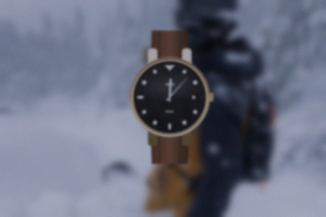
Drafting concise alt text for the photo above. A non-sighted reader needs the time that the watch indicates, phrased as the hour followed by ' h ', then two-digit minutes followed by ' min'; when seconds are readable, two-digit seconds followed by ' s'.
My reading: 12 h 07 min
